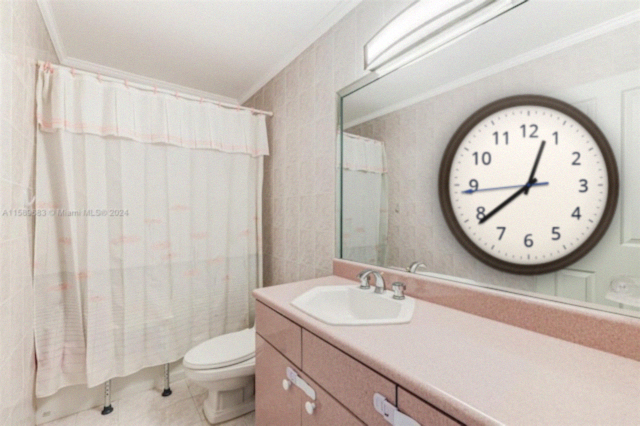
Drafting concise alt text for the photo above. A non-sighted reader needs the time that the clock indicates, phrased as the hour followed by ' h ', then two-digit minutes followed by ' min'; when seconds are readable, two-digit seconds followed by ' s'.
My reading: 12 h 38 min 44 s
